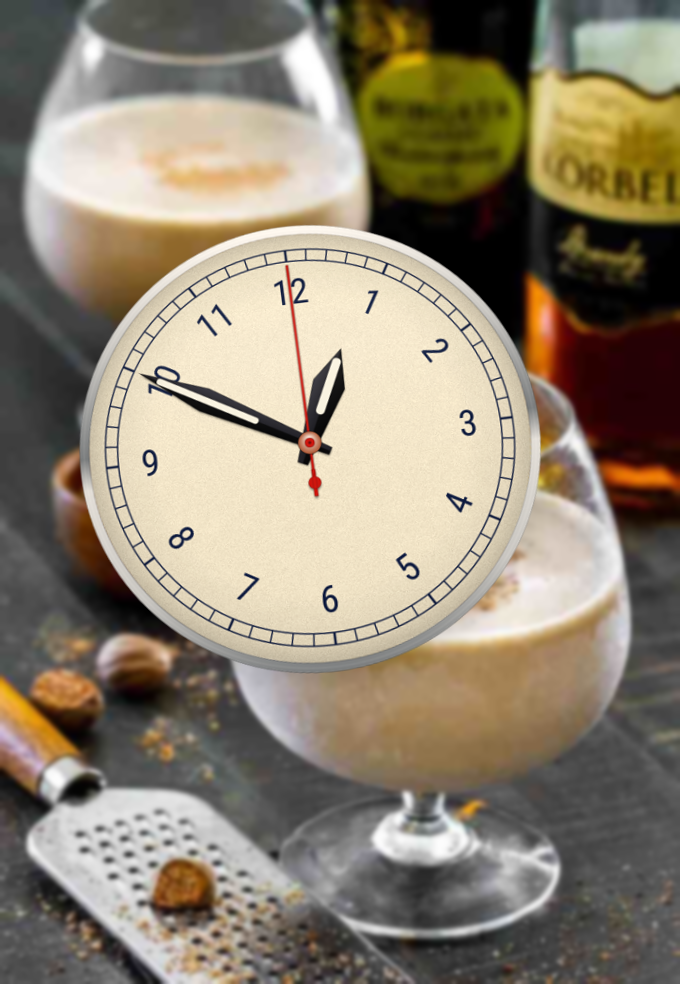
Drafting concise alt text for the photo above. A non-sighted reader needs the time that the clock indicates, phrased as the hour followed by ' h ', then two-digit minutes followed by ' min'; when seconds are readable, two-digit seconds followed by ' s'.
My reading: 12 h 50 min 00 s
